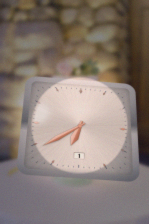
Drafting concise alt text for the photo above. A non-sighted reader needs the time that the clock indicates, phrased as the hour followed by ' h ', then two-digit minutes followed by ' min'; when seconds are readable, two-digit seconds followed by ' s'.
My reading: 6 h 39 min
